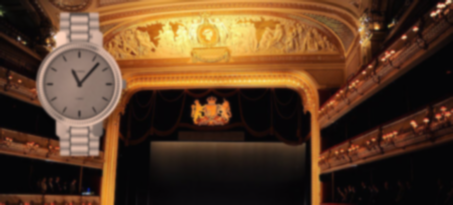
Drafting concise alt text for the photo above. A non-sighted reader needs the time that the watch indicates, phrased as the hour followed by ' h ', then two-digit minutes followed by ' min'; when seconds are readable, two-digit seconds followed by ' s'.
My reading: 11 h 07 min
